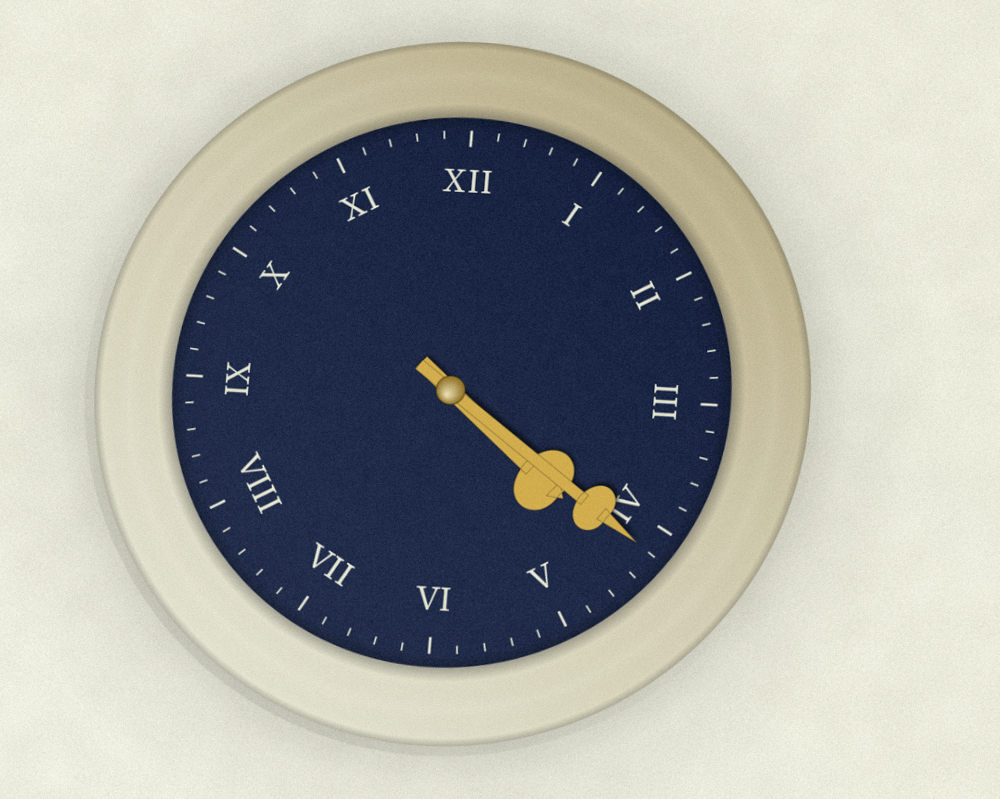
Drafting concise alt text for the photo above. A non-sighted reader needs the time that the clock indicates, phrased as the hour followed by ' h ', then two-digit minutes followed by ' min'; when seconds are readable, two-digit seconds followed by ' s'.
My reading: 4 h 21 min
